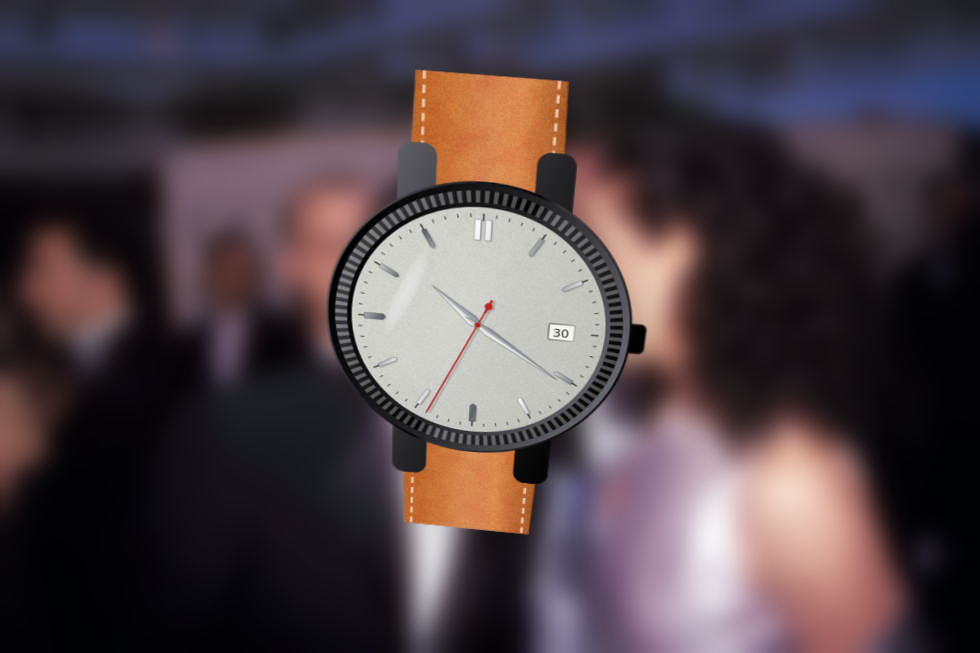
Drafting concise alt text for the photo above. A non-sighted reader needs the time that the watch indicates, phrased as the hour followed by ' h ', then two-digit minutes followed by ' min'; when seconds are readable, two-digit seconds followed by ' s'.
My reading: 10 h 20 min 34 s
